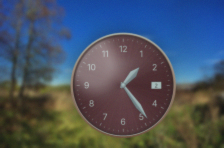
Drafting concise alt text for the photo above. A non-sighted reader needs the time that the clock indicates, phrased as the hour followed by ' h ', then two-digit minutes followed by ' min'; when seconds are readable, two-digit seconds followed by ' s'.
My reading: 1 h 24 min
